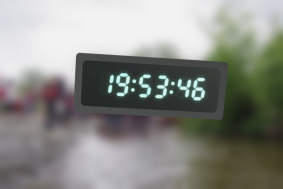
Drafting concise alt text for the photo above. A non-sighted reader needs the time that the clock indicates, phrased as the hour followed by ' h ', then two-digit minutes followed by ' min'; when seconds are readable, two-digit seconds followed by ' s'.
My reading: 19 h 53 min 46 s
